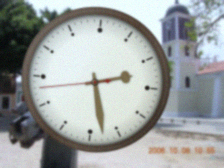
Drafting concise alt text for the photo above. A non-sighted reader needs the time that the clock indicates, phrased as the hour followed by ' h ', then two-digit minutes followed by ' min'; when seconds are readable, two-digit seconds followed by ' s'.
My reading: 2 h 27 min 43 s
